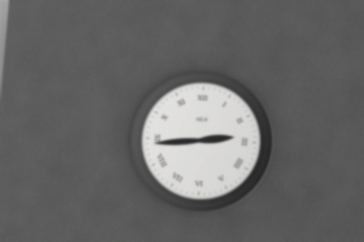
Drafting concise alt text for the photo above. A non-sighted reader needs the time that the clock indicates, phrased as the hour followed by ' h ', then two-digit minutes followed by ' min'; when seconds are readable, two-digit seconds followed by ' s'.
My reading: 2 h 44 min
